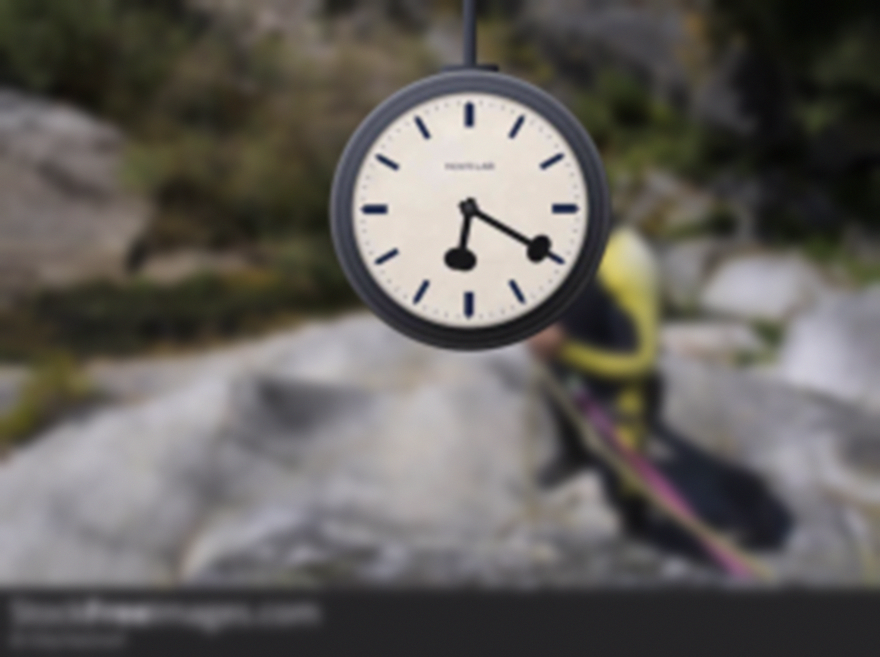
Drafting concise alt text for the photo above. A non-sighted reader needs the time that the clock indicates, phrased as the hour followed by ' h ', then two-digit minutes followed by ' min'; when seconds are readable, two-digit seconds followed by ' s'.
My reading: 6 h 20 min
